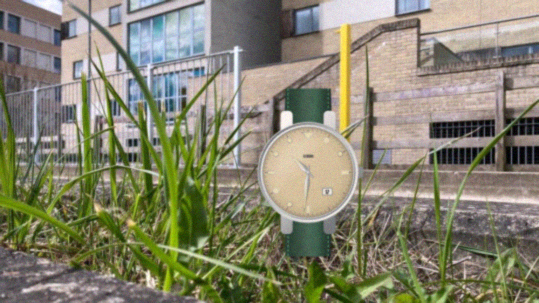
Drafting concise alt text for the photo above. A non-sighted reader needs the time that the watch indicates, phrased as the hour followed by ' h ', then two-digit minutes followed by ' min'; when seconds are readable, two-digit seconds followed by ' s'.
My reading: 10 h 31 min
